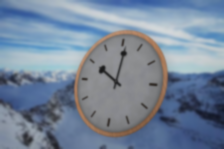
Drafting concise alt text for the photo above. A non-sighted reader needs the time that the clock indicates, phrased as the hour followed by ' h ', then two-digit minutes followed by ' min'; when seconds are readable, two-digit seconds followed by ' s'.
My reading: 10 h 01 min
